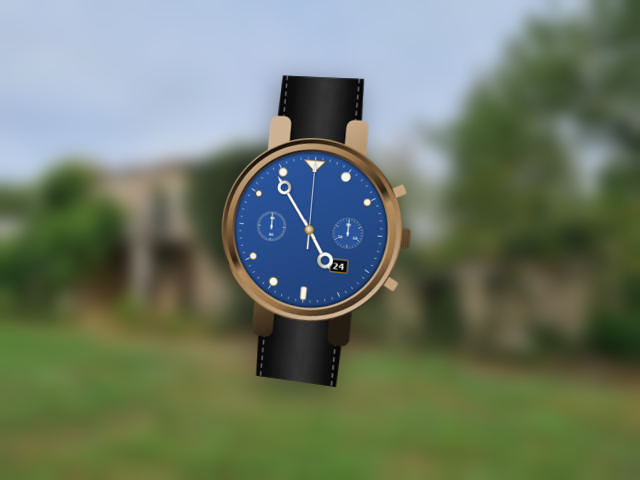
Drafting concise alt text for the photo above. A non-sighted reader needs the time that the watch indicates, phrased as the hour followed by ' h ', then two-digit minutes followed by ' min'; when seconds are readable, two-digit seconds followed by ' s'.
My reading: 4 h 54 min
